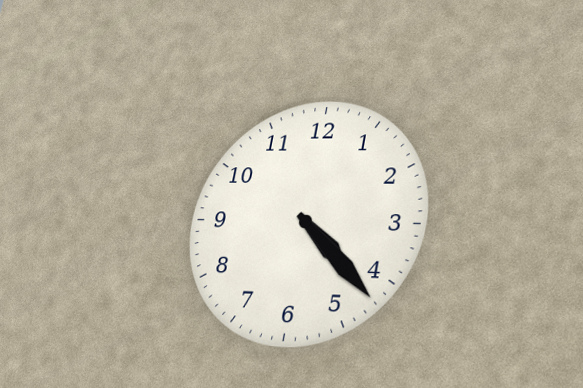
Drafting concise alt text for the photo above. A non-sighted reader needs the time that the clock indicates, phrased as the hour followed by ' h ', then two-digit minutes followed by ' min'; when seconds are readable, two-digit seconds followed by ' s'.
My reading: 4 h 22 min
